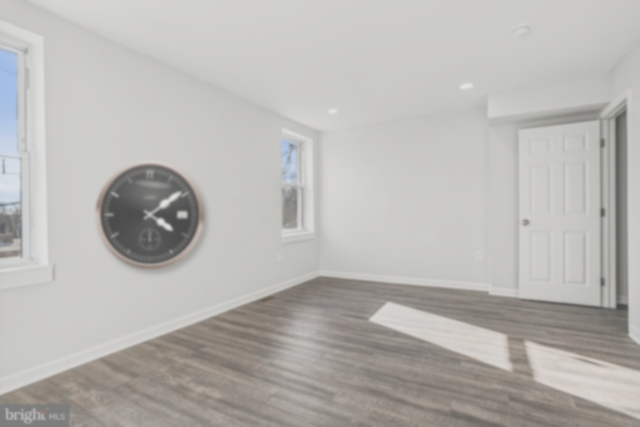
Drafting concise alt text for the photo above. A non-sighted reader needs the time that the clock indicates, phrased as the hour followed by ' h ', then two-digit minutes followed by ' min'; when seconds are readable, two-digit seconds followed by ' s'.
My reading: 4 h 09 min
